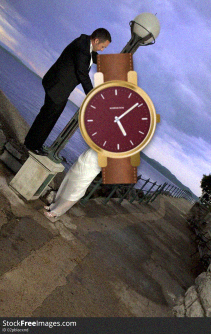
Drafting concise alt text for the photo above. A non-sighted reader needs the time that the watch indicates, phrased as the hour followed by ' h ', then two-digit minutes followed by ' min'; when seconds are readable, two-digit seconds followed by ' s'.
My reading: 5 h 09 min
